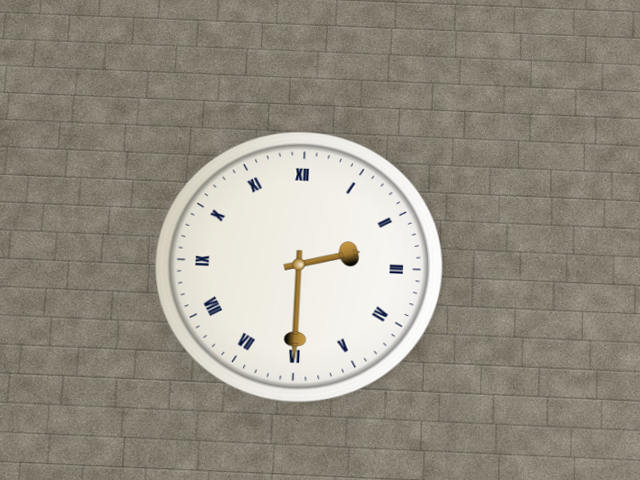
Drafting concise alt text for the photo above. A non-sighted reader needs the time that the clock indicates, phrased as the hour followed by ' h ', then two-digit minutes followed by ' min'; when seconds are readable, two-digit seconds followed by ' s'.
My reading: 2 h 30 min
